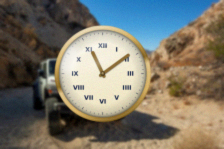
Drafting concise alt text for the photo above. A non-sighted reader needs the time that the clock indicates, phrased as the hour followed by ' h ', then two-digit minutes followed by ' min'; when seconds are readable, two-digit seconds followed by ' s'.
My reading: 11 h 09 min
